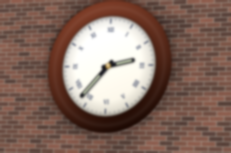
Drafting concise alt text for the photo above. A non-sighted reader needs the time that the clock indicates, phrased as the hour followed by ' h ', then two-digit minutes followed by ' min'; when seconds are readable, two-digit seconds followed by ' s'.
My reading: 2 h 37 min
